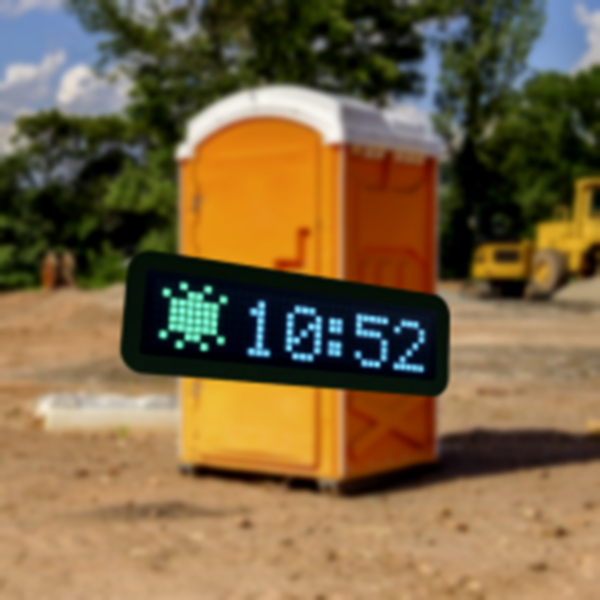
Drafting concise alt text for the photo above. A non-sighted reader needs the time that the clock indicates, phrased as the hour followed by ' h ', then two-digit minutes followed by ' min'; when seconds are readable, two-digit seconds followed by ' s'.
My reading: 10 h 52 min
